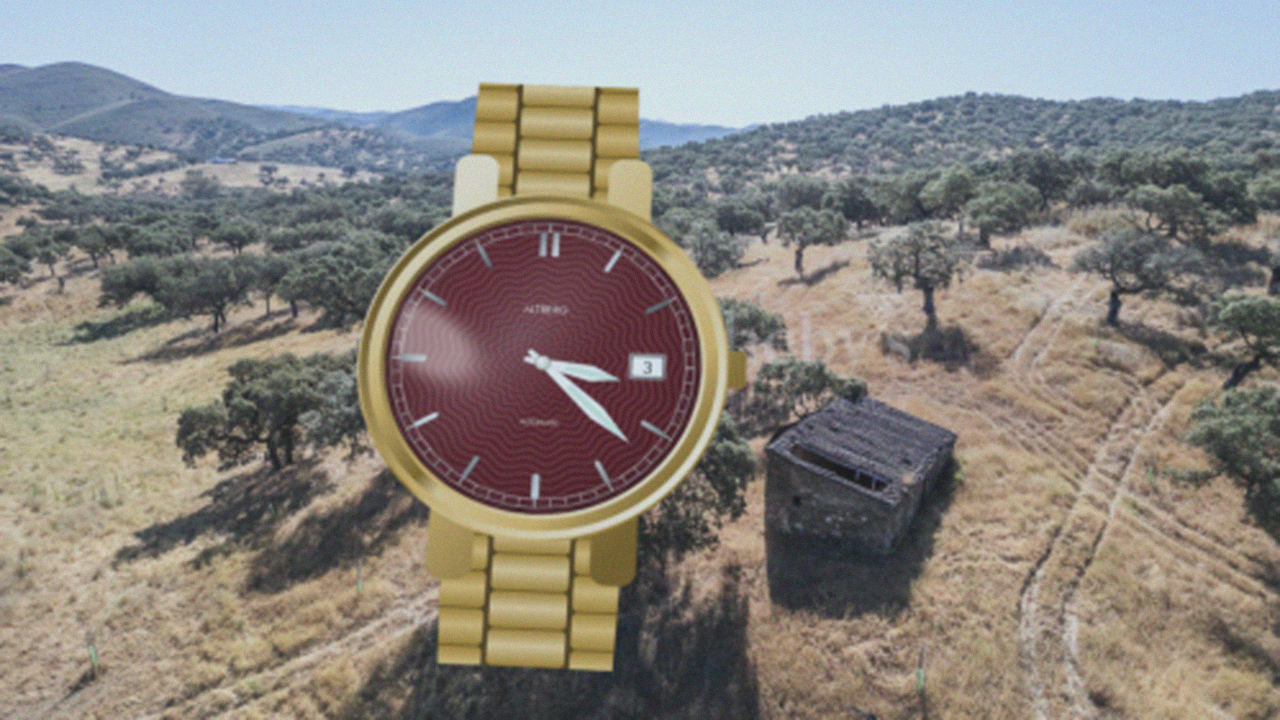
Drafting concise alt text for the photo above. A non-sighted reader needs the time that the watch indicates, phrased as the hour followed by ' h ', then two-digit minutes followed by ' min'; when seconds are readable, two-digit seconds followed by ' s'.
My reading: 3 h 22 min
